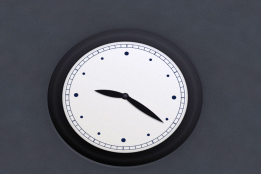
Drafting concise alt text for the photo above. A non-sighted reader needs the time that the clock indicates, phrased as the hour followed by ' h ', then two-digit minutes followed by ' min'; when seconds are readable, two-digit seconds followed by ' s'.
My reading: 9 h 21 min
